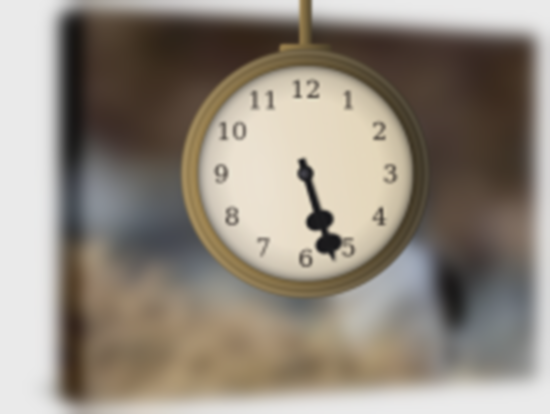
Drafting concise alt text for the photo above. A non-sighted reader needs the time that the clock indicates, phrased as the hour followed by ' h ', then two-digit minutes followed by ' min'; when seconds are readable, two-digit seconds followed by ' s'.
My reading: 5 h 27 min
